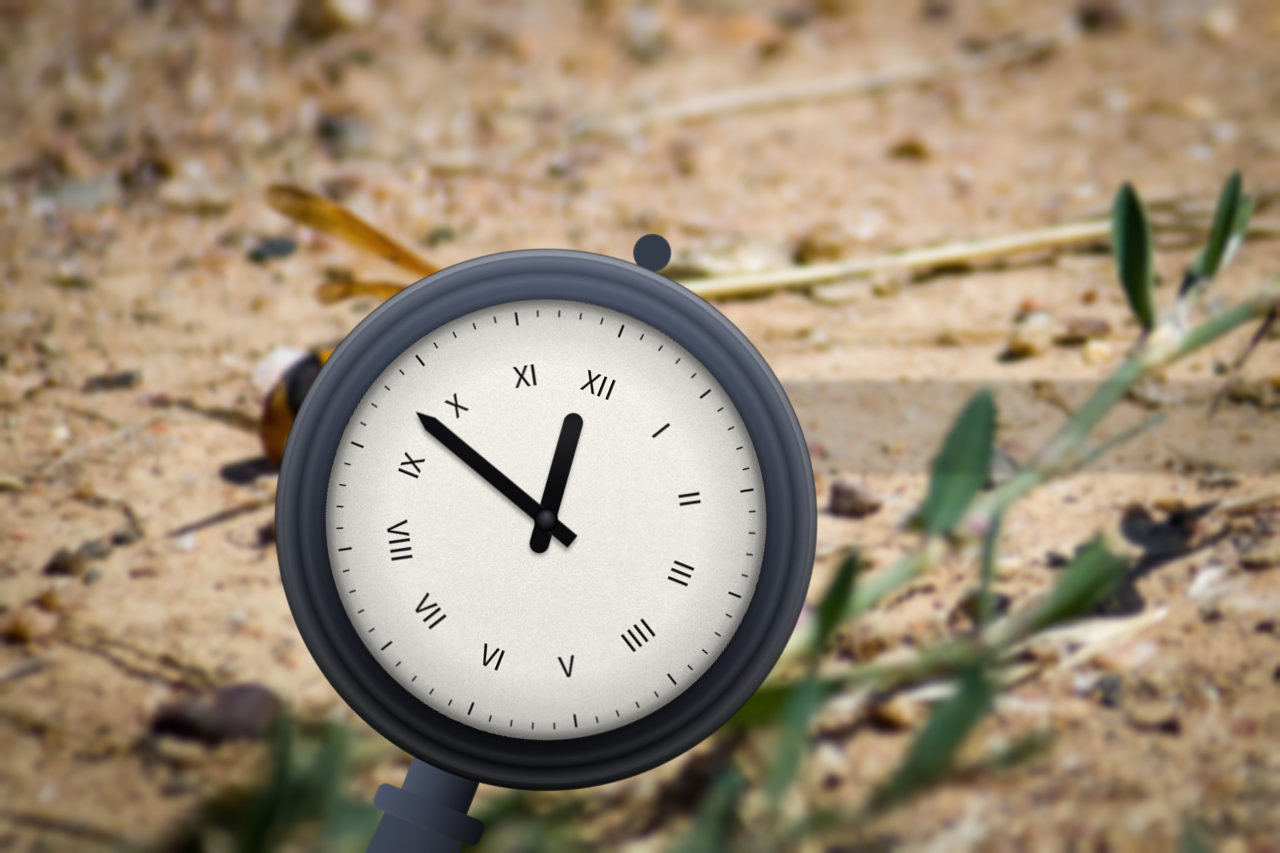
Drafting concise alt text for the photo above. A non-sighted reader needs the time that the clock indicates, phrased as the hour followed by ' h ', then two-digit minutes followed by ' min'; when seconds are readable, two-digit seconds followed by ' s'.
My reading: 11 h 48 min
